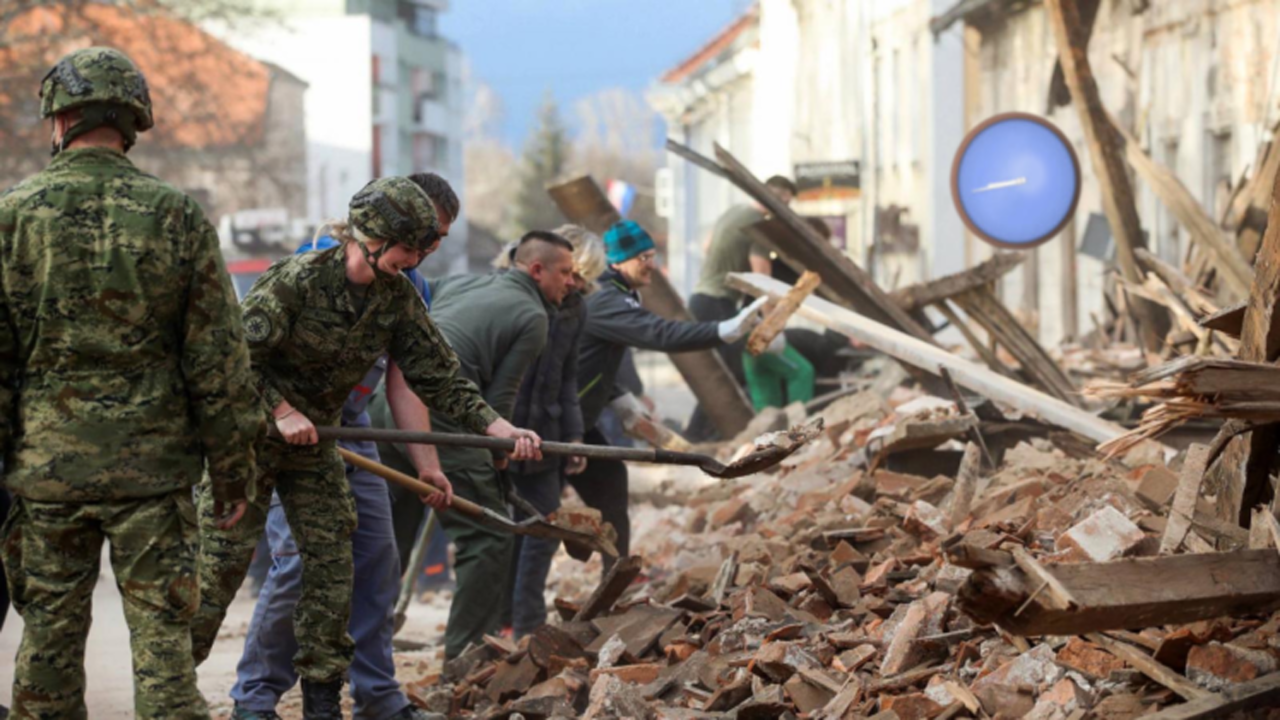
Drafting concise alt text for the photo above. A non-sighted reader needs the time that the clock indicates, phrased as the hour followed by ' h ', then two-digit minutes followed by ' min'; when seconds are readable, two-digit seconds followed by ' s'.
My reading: 8 h 43 min
